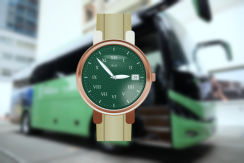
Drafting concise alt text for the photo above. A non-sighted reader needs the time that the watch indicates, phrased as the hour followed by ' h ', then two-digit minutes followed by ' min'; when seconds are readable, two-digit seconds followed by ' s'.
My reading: 2 h 53 min
